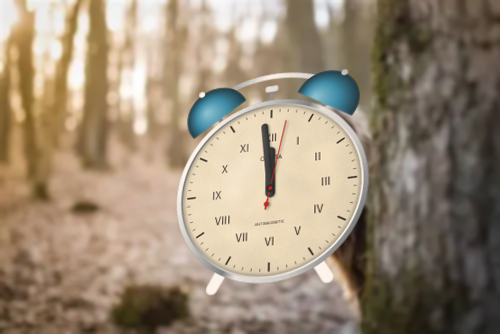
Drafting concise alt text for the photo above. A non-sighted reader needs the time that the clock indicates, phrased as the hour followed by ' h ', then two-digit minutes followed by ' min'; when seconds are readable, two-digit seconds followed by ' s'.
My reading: 11 h 59 min 02 s
